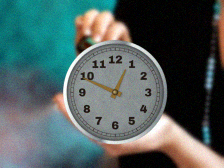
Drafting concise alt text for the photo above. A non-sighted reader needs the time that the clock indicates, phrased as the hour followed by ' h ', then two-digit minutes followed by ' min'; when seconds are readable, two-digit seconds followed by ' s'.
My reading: 12 h 49 min
